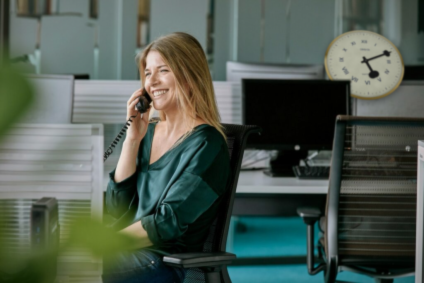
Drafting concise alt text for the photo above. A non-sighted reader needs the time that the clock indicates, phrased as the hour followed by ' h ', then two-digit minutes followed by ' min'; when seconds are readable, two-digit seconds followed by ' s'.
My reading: 5 h 11 min
